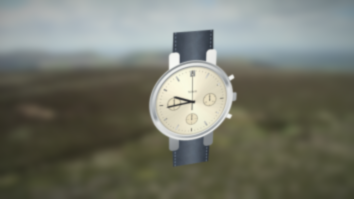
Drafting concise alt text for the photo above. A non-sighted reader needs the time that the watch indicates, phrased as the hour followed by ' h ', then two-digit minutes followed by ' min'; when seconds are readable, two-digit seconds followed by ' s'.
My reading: 9 h 44 min
